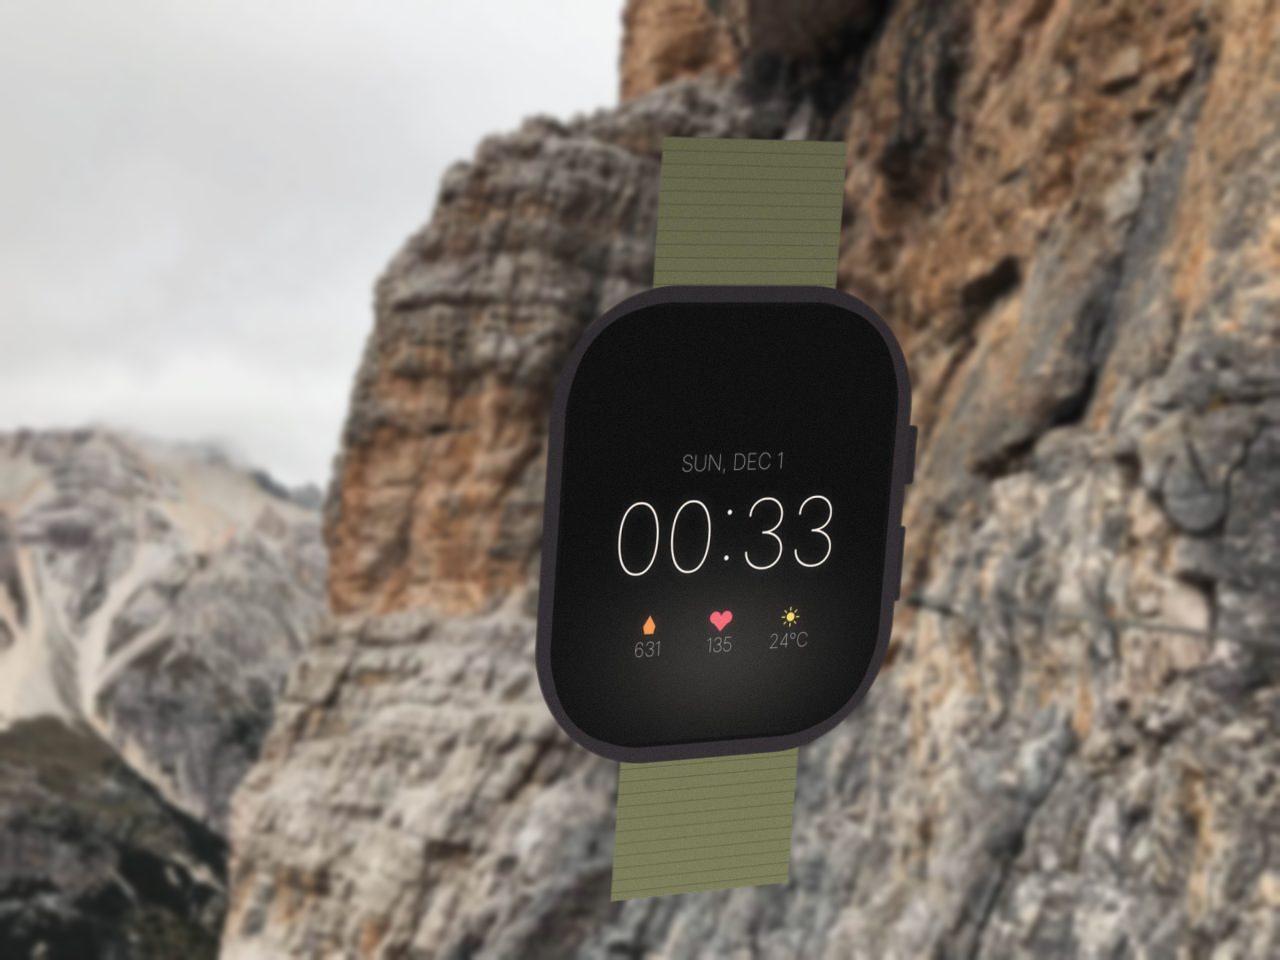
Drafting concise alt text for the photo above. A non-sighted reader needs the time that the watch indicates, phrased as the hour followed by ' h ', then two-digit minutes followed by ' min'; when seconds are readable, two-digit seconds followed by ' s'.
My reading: 0 h 33 min
